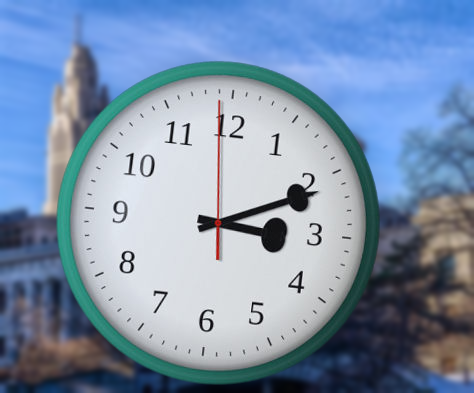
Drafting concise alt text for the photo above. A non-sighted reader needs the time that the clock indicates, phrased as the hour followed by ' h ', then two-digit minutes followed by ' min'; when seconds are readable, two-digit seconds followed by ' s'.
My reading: 3 h 10 min 59 s
